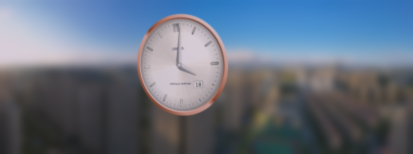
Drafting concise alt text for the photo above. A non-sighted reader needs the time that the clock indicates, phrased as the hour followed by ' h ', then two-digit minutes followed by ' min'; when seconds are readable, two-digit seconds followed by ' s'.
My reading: 4 h 01 min
